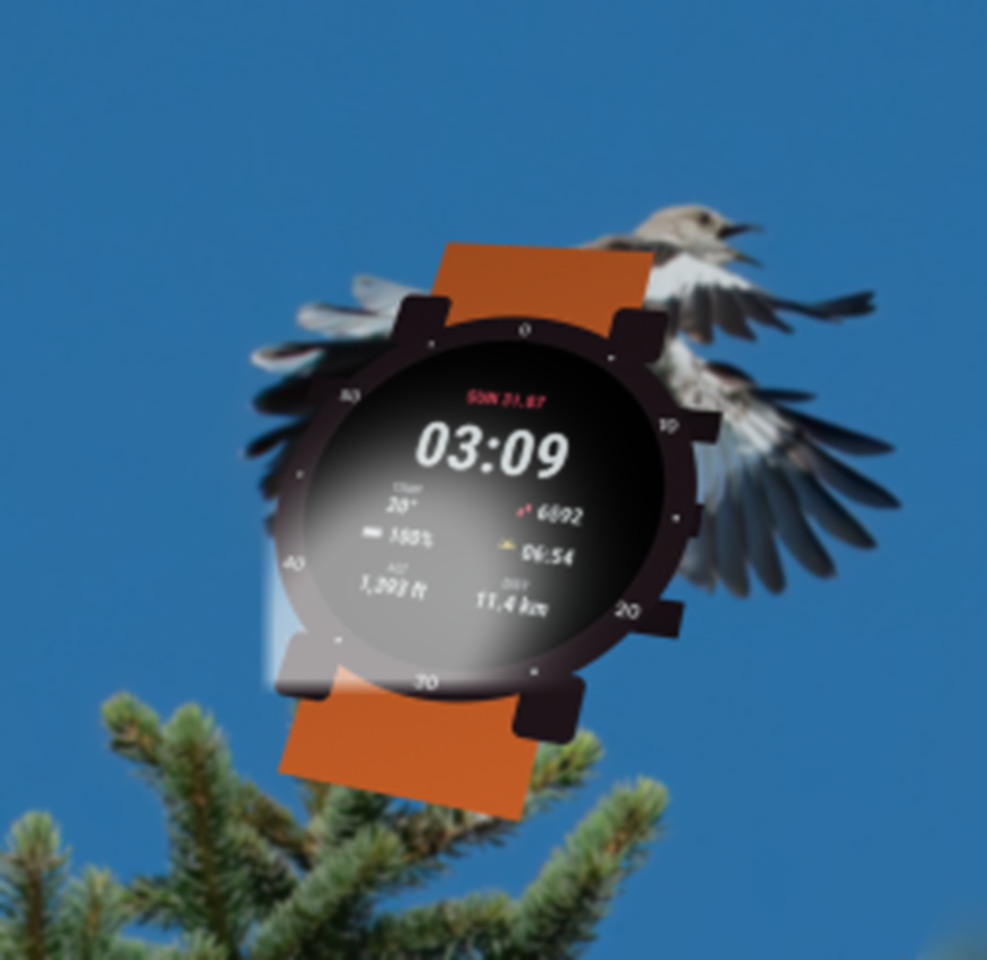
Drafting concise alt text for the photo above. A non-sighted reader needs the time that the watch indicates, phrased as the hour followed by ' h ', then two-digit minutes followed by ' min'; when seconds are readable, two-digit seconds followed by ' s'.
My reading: 3 h 09 min
